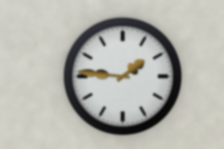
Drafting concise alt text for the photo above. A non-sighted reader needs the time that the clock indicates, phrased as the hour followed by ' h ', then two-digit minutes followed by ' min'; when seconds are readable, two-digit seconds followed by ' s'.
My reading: 1 h 46 min
